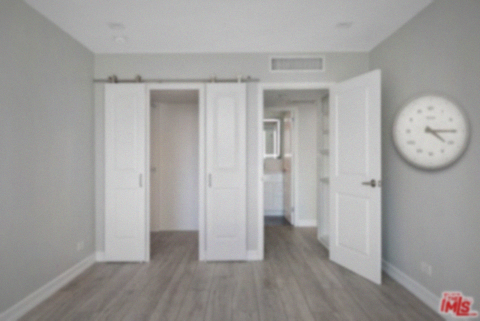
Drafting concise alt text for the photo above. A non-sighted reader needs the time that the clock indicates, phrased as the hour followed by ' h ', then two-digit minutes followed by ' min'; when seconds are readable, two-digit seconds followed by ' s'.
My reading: 4 h 15 min
